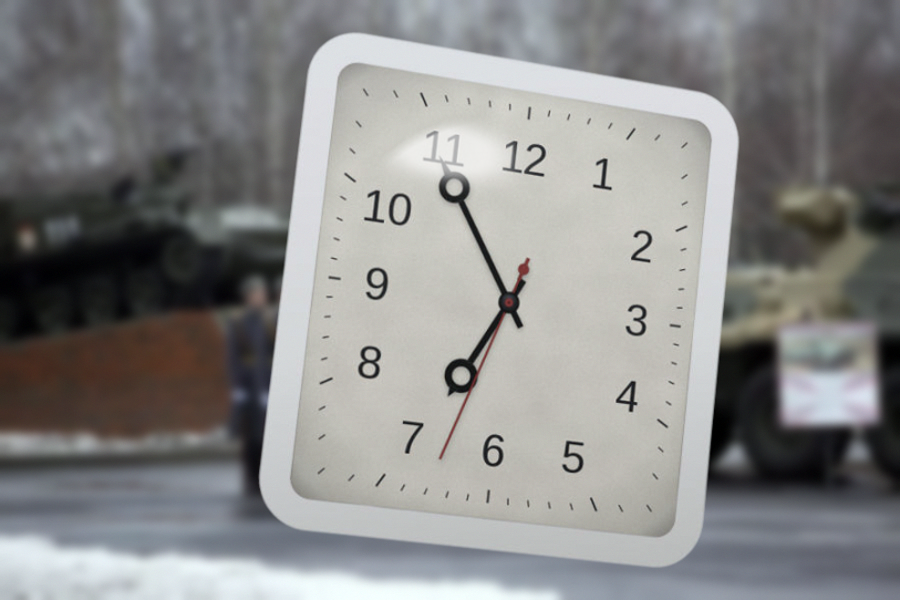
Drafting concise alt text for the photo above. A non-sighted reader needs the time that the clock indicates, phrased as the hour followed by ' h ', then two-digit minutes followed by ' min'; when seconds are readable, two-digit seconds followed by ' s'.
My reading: 6 h 54 min 33 s
